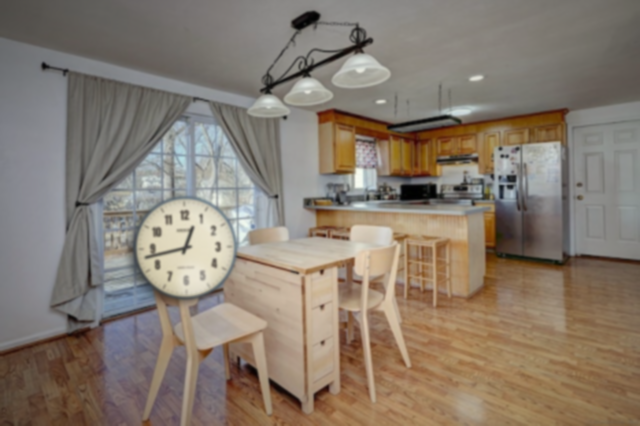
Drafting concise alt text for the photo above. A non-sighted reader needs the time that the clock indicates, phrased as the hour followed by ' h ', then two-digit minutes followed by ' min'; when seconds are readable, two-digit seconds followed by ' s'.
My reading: 12 h 43 min
